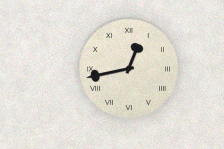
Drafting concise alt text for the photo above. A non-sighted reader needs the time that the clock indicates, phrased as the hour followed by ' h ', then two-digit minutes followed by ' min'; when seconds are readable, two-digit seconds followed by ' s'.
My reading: 12 h 43 min
